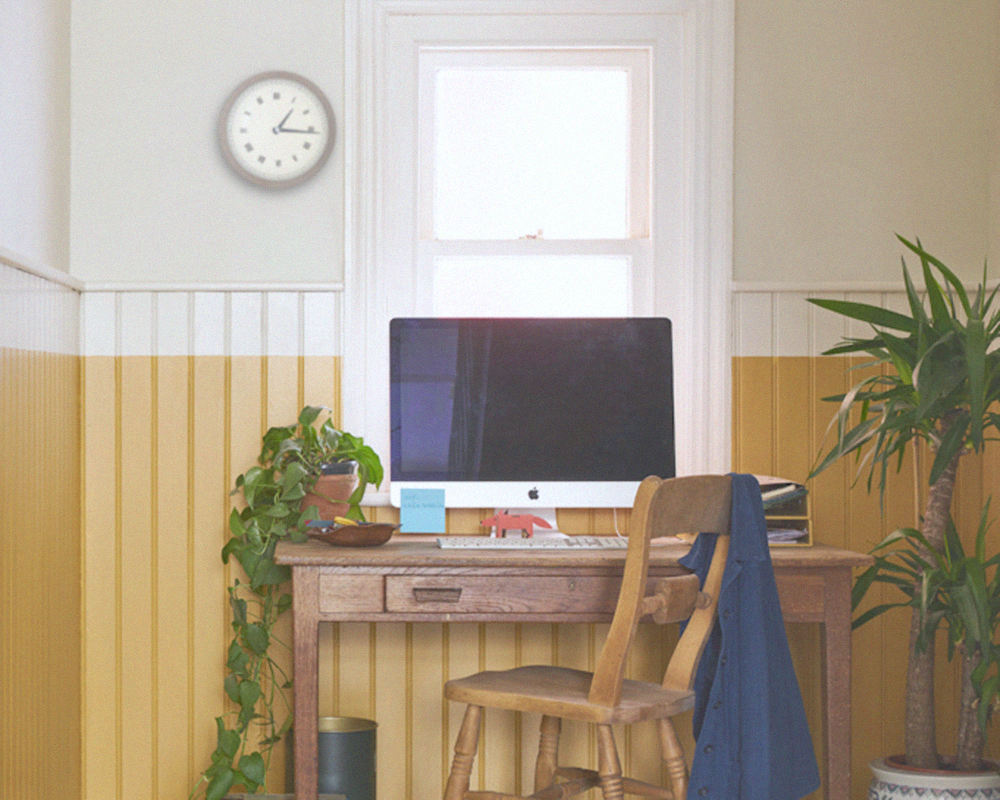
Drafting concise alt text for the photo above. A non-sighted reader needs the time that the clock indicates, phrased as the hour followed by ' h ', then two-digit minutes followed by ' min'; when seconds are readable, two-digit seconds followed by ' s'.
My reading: 1 h 16 min
